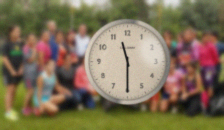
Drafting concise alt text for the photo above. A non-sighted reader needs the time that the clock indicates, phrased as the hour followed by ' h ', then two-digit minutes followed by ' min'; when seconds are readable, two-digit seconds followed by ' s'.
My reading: 11 h 30 min
